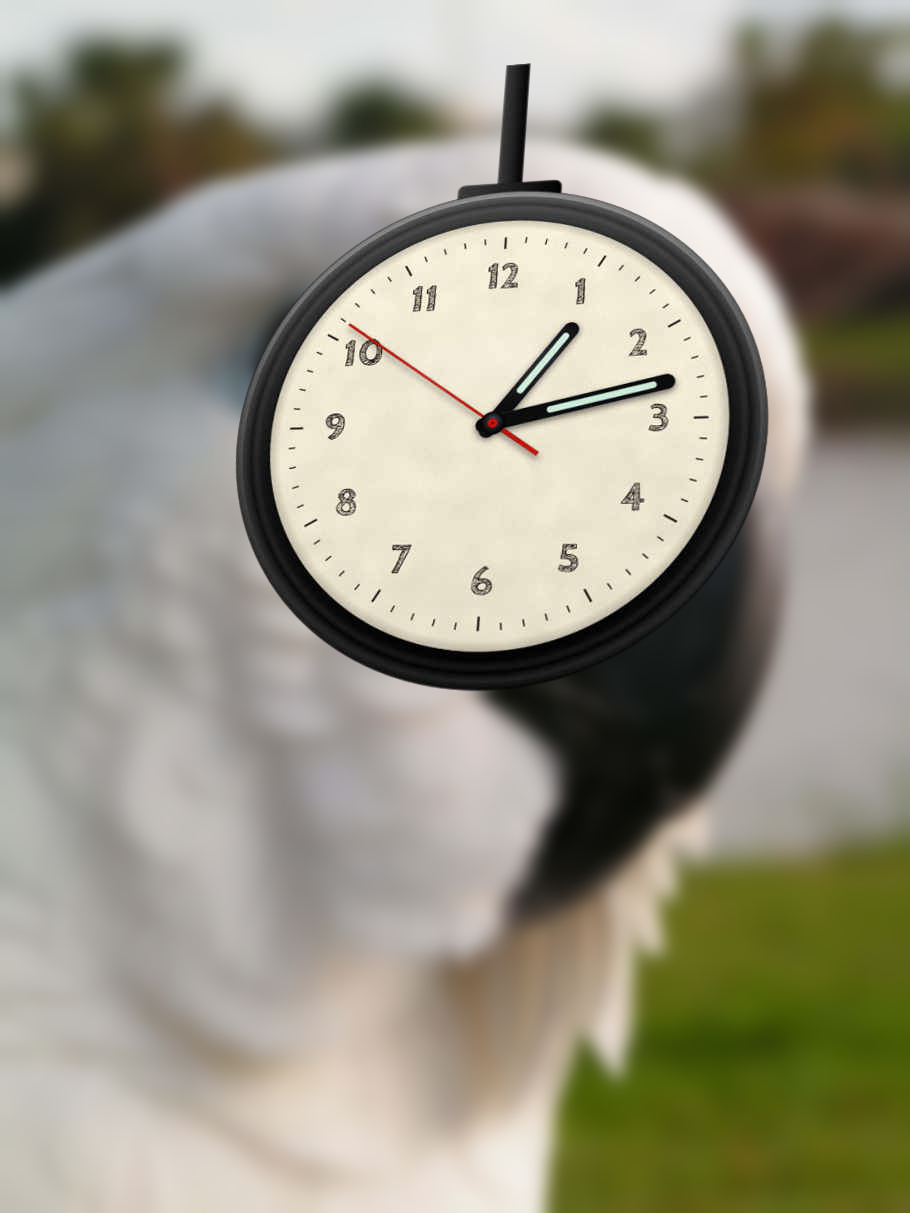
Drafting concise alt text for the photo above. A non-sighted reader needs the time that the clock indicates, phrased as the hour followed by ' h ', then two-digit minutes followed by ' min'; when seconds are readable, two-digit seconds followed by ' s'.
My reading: 1 h 12 min 51 s
